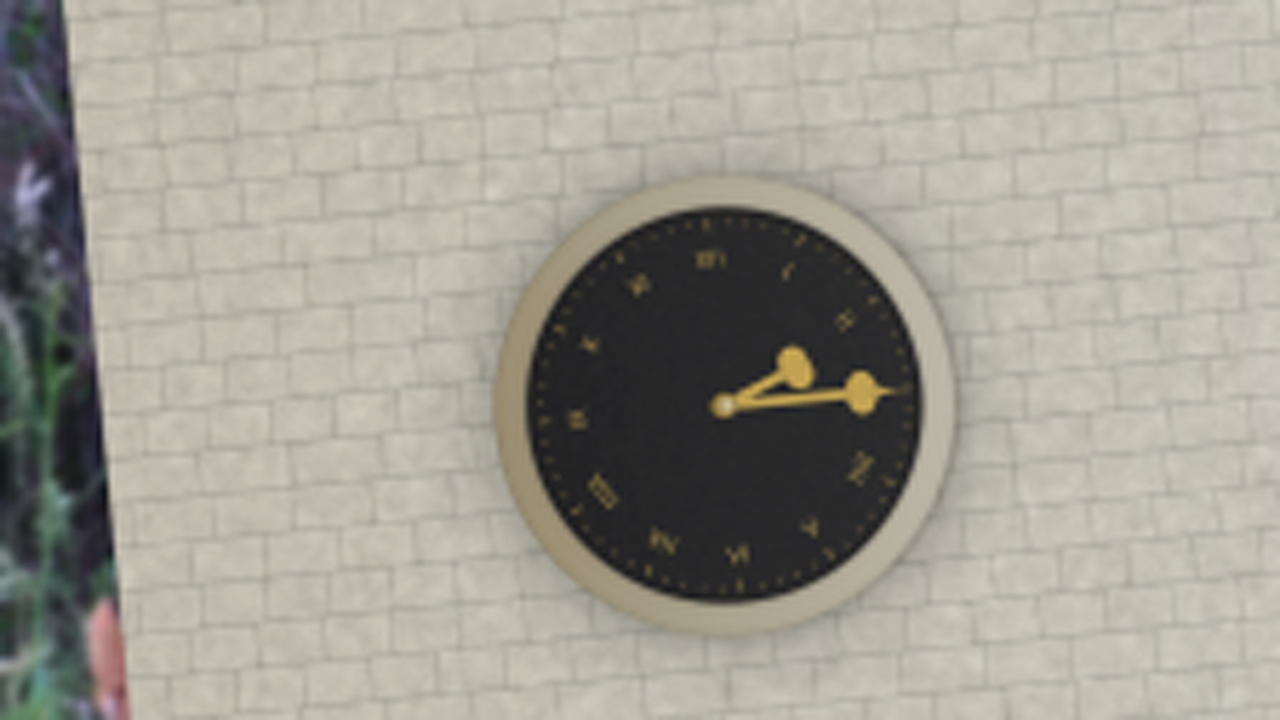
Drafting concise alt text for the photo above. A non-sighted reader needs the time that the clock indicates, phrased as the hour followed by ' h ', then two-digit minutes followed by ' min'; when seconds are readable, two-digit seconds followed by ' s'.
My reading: 2 h 15 min
